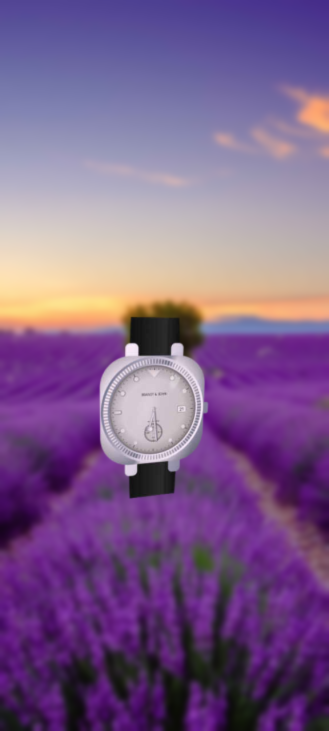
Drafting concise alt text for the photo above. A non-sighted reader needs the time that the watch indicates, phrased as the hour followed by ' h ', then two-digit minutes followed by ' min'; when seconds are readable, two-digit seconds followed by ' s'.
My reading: 6 h 29 min
